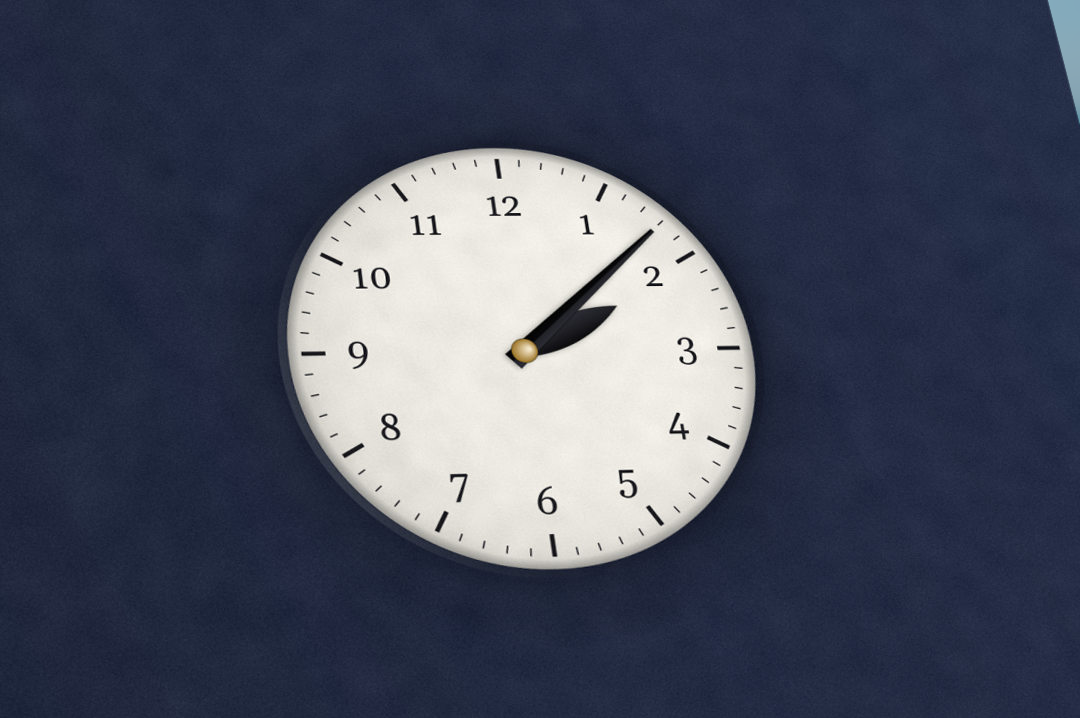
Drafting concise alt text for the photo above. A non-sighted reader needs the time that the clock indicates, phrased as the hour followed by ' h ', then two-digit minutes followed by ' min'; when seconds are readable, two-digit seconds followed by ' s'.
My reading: 2 h 08 min
